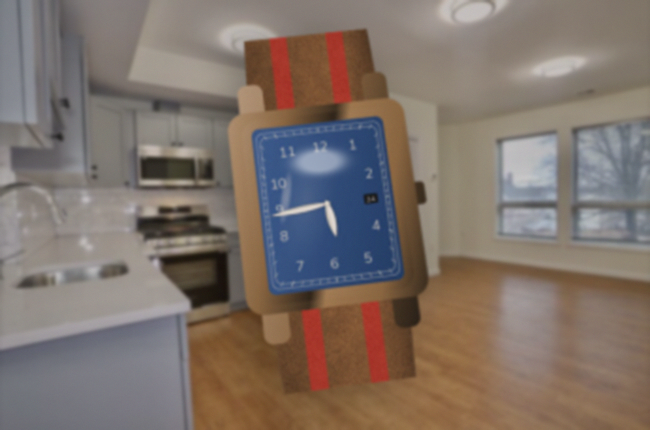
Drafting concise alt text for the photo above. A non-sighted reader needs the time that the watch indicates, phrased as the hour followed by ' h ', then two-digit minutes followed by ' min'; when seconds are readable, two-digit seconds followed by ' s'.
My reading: 5 h 44 min
